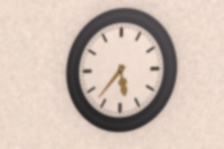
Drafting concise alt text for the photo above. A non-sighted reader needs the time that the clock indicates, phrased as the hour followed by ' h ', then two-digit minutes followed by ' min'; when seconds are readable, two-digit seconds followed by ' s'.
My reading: 5 h 37 min
